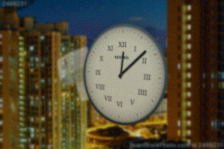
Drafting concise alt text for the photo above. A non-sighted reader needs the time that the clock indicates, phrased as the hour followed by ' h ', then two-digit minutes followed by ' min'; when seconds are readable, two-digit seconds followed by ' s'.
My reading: 12 h 08 min
